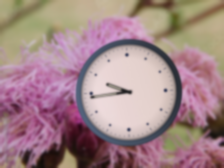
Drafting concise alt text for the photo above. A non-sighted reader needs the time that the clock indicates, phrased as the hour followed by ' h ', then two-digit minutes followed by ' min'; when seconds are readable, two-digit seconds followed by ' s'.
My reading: 9 h 44 min
